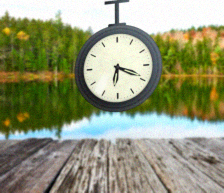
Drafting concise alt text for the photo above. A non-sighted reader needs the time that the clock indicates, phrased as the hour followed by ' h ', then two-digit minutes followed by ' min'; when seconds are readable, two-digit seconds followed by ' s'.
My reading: 6 h 19 min
